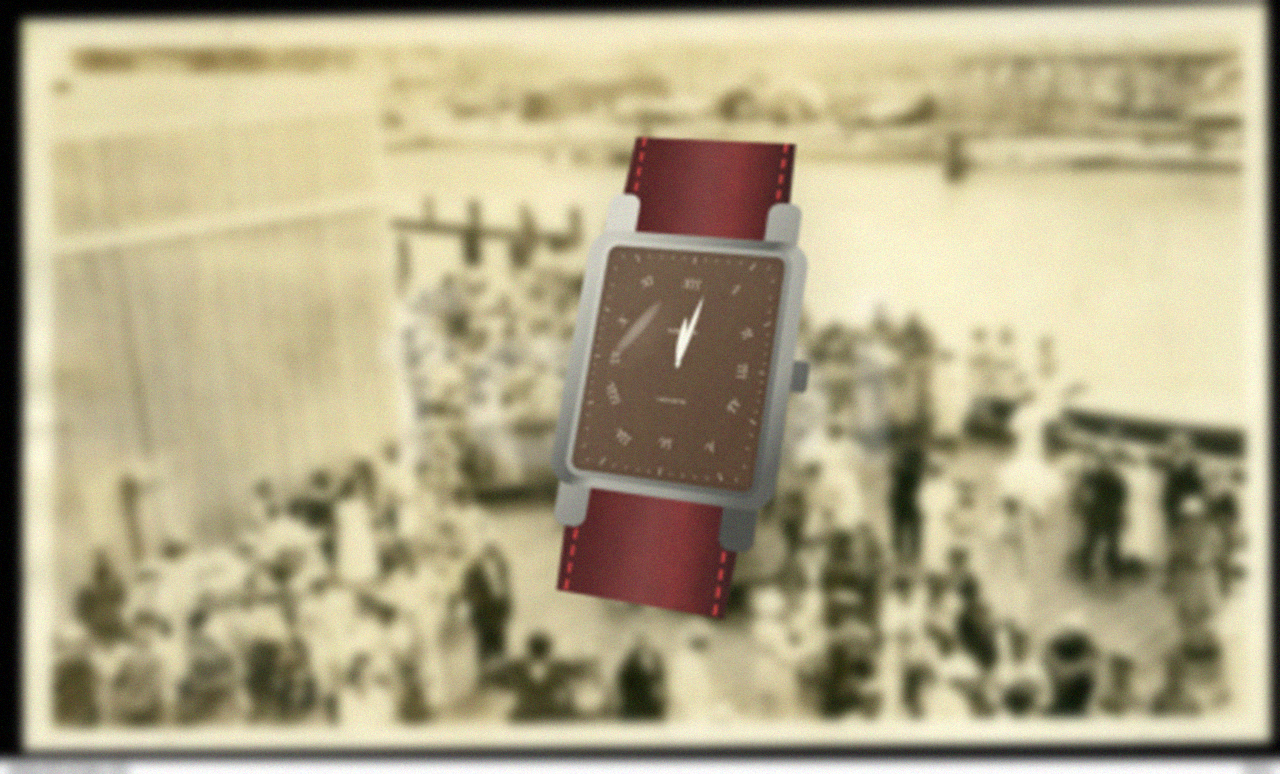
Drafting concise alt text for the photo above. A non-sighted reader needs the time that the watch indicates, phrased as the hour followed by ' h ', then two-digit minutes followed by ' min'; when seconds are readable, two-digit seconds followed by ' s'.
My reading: 12 h 02 min
